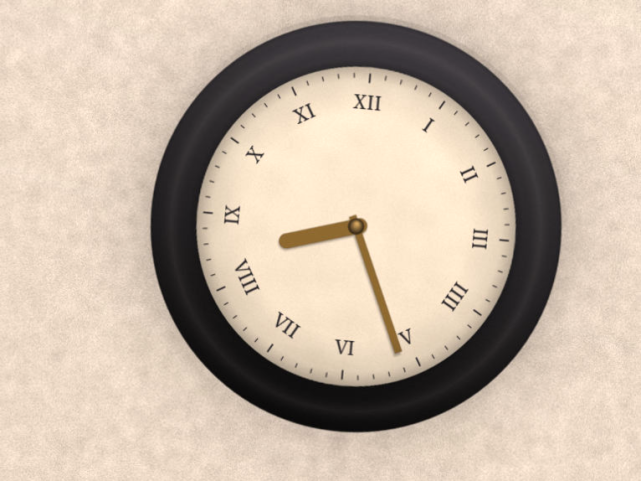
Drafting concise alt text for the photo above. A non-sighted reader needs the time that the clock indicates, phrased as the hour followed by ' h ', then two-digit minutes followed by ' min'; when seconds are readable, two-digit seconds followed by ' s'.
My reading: 8 h 26 min
